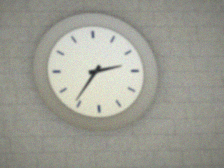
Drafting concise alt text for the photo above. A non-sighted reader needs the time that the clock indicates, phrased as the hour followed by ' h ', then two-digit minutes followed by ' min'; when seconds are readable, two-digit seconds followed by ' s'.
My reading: 2 h 36 min
